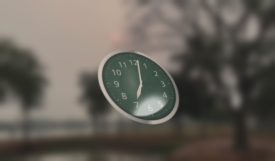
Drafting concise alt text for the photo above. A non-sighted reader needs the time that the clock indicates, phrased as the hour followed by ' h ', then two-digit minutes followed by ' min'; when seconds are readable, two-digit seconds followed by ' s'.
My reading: 7 h 02 min
